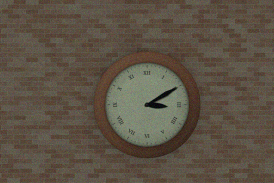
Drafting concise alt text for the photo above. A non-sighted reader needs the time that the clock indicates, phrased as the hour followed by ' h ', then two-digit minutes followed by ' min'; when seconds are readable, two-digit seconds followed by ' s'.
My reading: 3 h 10 min
